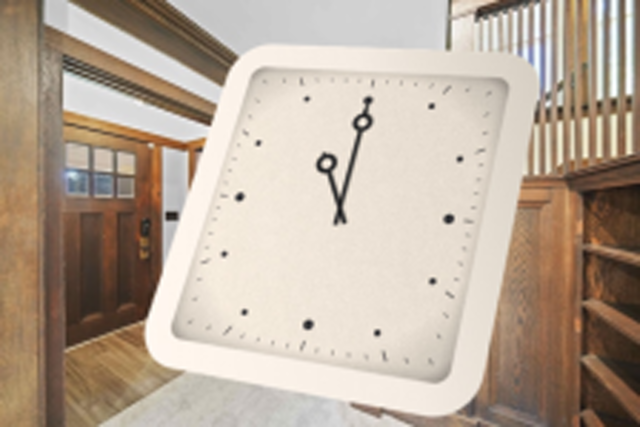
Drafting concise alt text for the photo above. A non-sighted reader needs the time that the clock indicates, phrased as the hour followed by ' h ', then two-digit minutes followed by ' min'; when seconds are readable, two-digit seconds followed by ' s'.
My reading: 11 h 00 min
